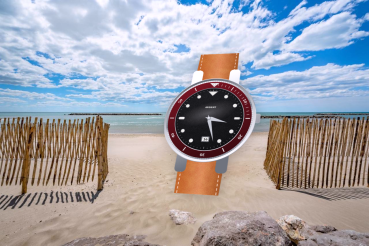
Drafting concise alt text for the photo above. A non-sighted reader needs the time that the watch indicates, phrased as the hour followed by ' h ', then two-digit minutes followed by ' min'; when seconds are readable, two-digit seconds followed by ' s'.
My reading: 3 h 27 min
